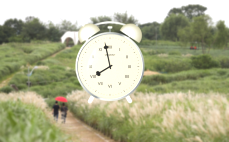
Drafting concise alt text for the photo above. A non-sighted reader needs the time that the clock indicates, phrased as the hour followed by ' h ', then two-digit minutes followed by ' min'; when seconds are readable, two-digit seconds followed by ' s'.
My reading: 7 h 58 min
